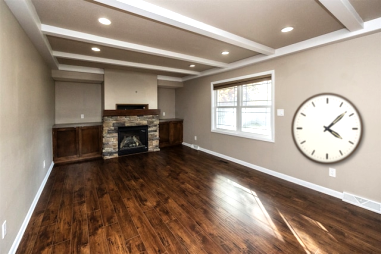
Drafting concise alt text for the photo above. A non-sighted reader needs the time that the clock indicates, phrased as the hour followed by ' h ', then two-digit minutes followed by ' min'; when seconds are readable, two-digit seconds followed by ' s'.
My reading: 4 h 08 min
